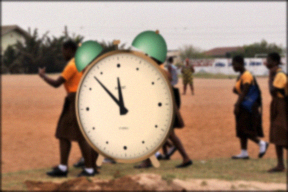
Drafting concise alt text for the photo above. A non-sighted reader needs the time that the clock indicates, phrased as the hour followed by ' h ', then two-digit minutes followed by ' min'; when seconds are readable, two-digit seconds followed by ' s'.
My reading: 11 h 53 min
